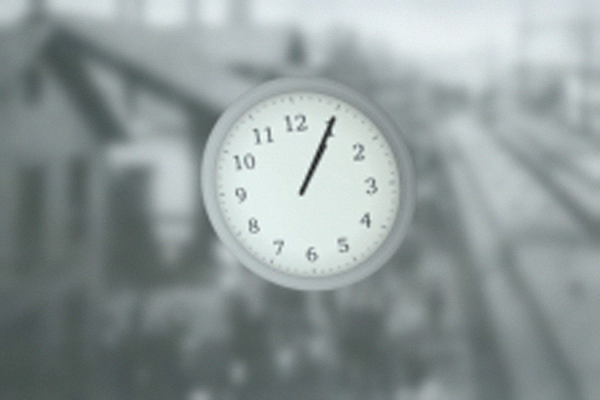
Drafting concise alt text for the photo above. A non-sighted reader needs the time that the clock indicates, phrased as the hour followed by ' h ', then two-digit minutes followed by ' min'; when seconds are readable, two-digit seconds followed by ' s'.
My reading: 1 h 05 min
